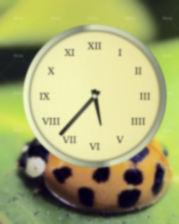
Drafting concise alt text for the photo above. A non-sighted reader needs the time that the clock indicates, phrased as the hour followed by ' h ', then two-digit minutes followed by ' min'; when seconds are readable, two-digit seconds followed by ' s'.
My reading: 5 h 37 min
